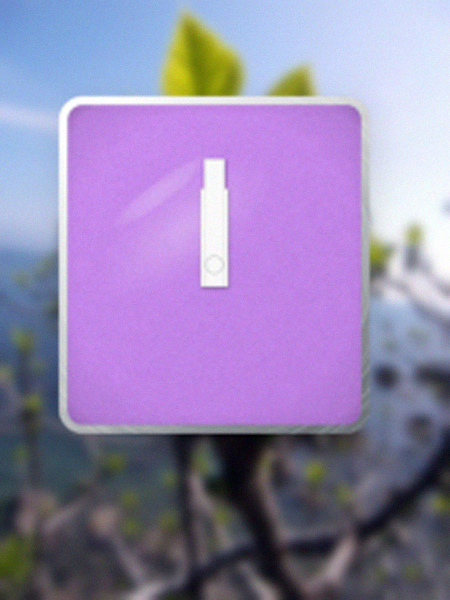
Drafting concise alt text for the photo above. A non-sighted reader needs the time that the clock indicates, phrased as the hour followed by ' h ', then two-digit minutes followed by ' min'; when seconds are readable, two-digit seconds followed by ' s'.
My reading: 12 h 00 min
